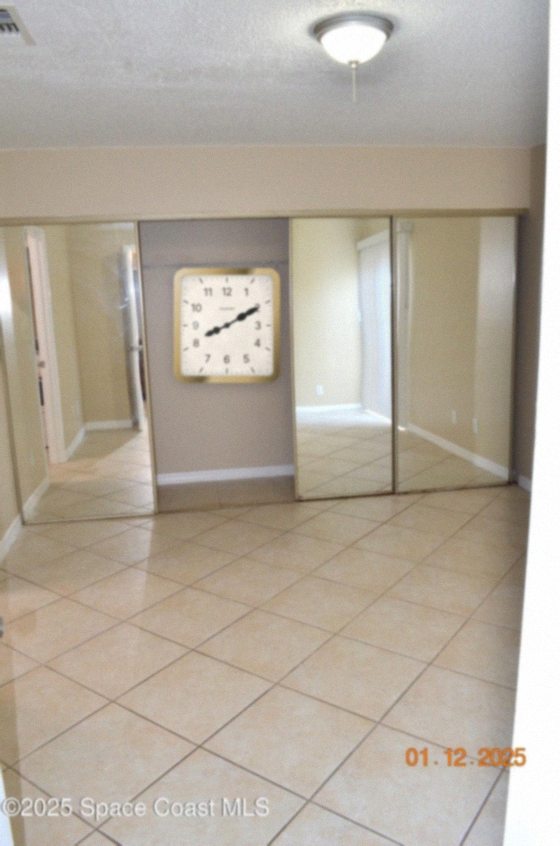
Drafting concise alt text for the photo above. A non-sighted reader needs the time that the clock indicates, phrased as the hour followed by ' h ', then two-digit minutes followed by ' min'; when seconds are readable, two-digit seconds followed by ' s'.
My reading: 8 h 10 min
